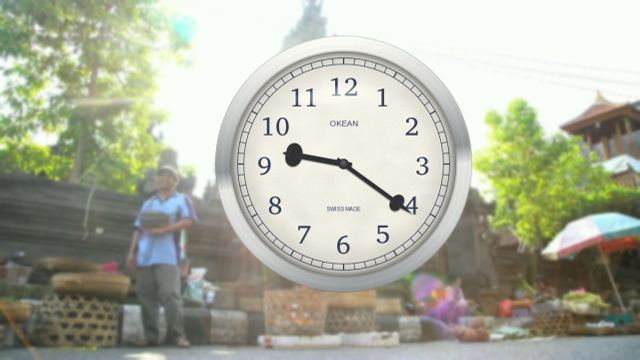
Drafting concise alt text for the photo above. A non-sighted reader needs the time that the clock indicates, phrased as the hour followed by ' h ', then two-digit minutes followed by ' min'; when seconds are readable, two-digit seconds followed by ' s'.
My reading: 9 h 21 min
